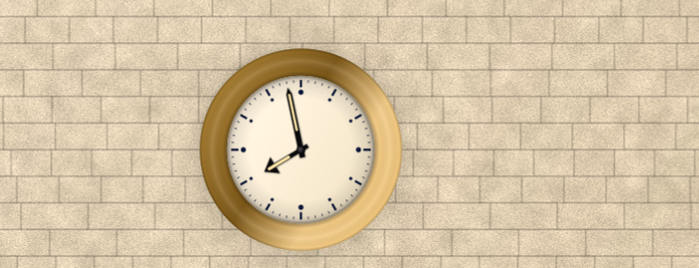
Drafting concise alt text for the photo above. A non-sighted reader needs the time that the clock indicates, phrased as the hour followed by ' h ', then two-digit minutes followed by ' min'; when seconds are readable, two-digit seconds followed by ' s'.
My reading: 7 h 58 min
